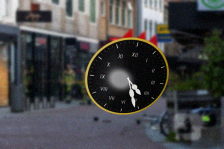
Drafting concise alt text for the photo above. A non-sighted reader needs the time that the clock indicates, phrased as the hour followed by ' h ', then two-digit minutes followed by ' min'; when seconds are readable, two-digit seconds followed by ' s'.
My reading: 4 h 26 min
